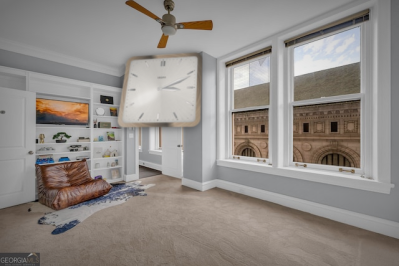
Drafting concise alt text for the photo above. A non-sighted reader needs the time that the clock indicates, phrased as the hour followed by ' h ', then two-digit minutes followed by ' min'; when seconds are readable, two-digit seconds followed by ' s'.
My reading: 3 h 11 min
